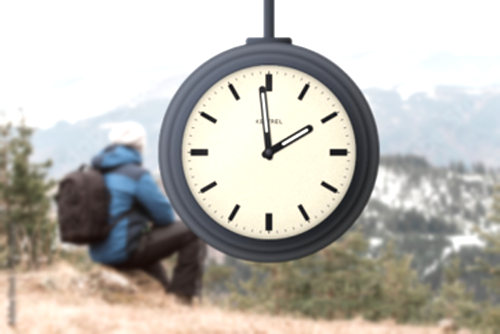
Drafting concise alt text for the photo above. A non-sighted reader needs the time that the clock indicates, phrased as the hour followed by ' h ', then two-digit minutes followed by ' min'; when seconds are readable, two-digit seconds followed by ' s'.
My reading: 1 h 59 min
